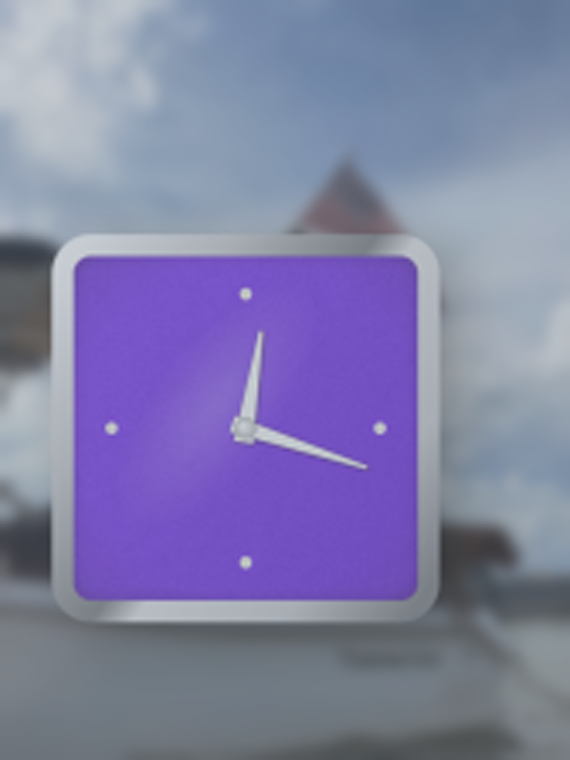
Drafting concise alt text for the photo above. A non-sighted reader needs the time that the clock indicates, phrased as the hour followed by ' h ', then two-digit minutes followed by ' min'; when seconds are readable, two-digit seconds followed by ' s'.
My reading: 12 h 18 min
